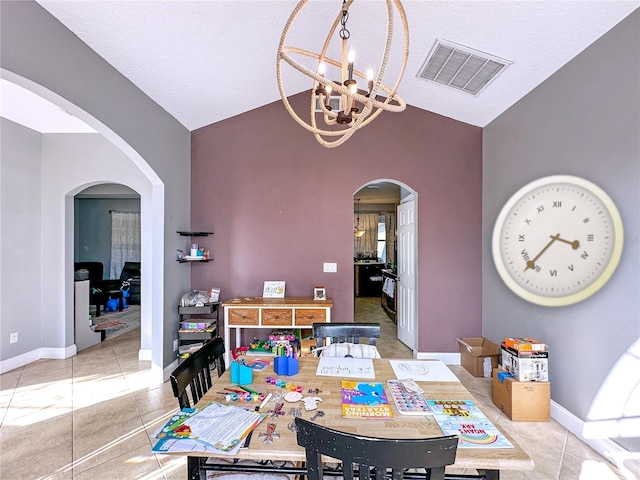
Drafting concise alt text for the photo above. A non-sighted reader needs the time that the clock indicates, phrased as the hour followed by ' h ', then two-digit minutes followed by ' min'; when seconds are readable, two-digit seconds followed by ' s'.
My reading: 3 h 37 min
